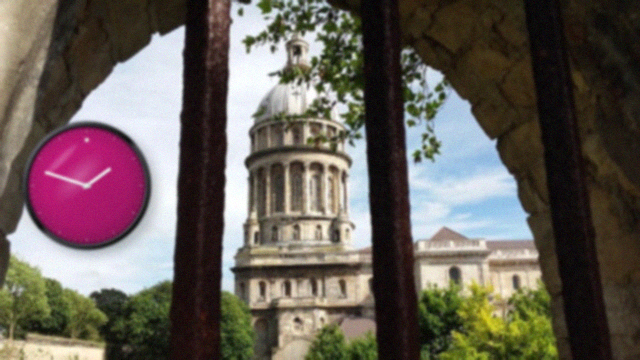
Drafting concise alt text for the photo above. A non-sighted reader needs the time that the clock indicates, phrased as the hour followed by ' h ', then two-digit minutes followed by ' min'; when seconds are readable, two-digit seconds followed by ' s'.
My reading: 1 h 48 min
